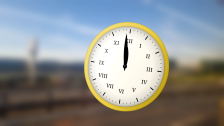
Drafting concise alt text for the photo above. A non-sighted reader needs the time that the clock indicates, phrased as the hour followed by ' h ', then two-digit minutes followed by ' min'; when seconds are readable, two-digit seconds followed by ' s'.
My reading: 11 h 59 min
